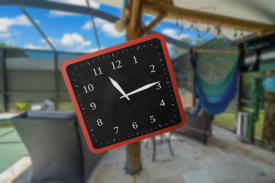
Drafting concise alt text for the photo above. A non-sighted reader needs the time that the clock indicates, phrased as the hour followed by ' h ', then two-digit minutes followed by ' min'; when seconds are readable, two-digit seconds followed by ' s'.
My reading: 11 h 14 min
